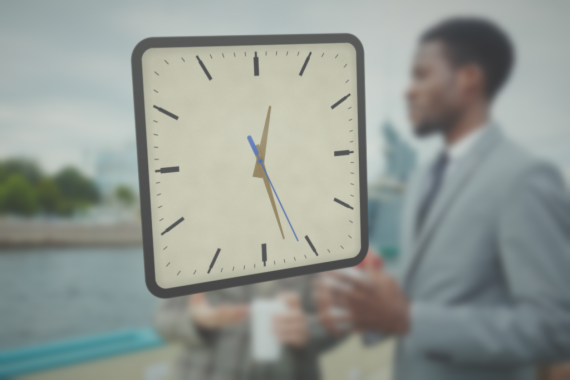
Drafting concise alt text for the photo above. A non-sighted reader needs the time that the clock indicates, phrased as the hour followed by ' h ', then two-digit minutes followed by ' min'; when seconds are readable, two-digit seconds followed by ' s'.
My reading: 12 h 27 min 26 s
